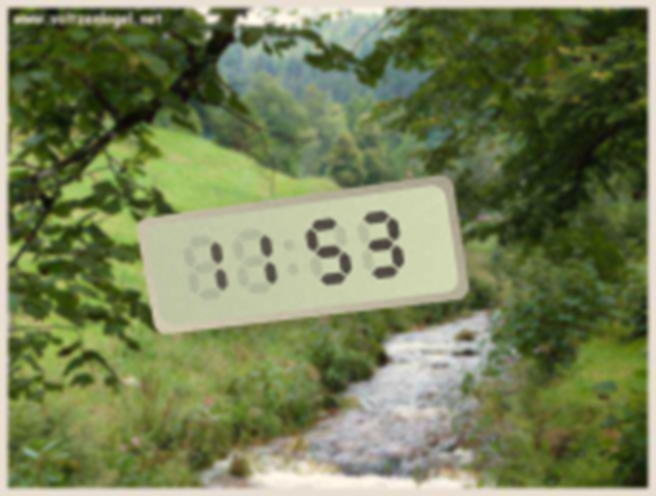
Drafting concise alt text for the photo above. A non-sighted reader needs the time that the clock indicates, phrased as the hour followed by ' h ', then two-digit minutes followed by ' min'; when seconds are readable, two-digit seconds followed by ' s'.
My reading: 11 h 53 min
